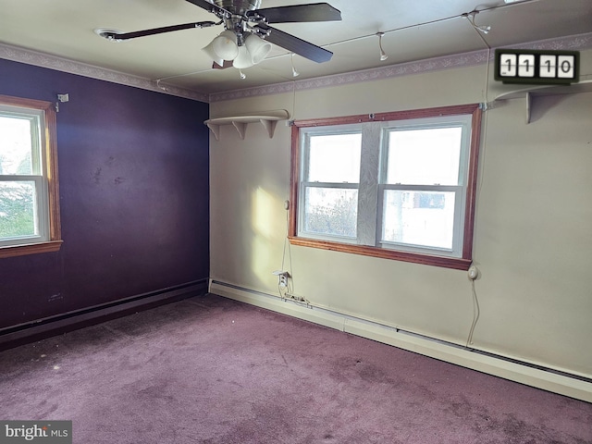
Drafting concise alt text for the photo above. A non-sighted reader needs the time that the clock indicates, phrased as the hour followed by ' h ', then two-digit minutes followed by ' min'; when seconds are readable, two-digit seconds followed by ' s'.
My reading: 11 h 10 min
